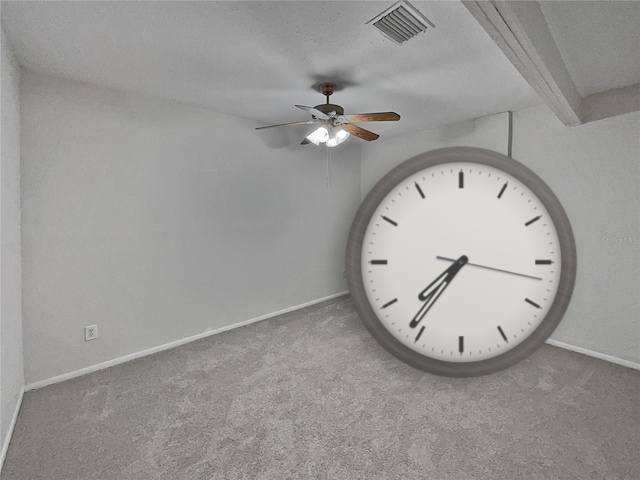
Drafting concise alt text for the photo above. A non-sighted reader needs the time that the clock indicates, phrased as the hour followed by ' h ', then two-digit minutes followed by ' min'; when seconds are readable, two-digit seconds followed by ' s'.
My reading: 7 h 36 min 17 s
